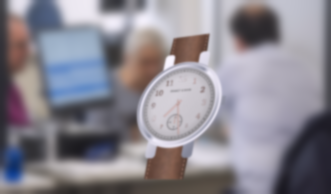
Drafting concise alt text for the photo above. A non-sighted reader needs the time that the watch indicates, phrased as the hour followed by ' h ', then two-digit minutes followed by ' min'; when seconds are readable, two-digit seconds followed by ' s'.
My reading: 7 h 28 min
